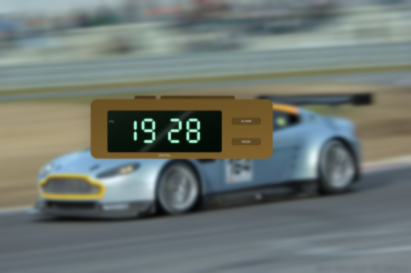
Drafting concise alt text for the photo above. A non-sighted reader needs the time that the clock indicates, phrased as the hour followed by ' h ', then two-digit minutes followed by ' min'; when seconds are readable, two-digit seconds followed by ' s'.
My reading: 19 h 28 min
